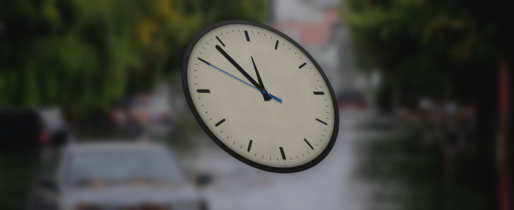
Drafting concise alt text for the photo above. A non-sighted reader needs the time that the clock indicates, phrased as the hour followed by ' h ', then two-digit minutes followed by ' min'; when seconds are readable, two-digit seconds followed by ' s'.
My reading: 11 h 53 min 50 s
